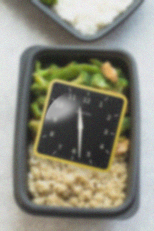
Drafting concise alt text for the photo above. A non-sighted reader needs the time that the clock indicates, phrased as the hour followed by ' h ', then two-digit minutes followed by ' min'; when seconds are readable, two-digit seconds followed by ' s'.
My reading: 11 h 28 min
